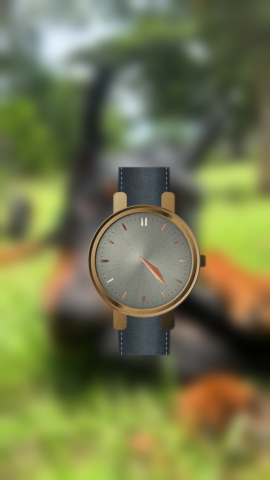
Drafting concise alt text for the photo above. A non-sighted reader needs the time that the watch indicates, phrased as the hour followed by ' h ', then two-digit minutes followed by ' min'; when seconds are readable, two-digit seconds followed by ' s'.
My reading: 4 h 23 min
